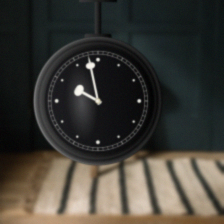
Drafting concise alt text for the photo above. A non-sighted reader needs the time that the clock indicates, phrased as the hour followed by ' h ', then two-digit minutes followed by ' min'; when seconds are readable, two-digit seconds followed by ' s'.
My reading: 9 h 58 min
